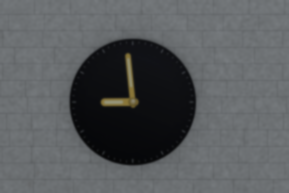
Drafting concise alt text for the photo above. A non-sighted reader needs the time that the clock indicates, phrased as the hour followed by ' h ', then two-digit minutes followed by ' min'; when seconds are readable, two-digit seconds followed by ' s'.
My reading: 8 h 59 min
